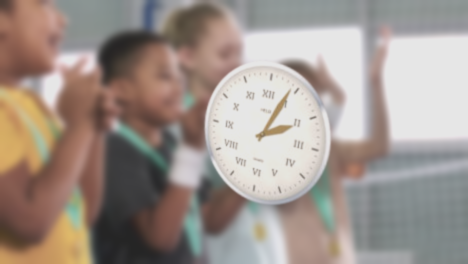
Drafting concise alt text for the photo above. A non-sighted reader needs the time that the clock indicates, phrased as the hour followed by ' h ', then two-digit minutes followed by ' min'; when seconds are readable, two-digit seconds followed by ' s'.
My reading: 2 h 04 min
